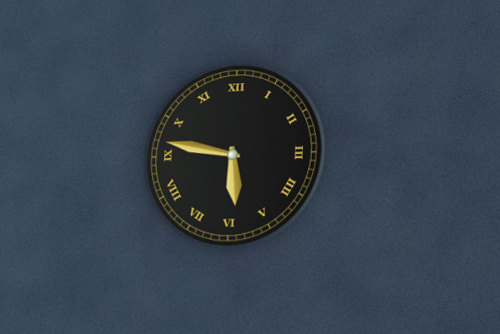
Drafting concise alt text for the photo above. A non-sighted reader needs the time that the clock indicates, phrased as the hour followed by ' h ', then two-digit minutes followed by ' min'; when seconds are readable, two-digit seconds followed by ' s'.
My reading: 5 h 47 min
